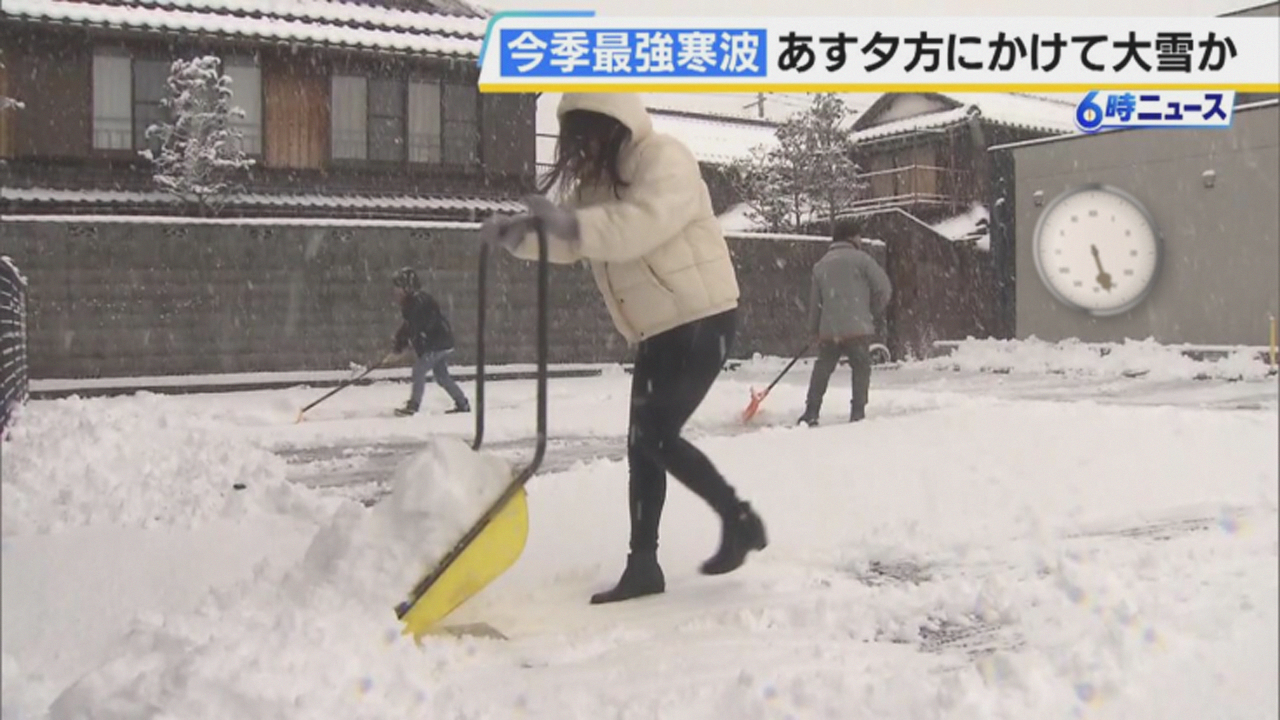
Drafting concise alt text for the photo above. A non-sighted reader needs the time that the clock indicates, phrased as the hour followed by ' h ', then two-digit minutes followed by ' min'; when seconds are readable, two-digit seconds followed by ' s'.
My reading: 5 h 27 min
